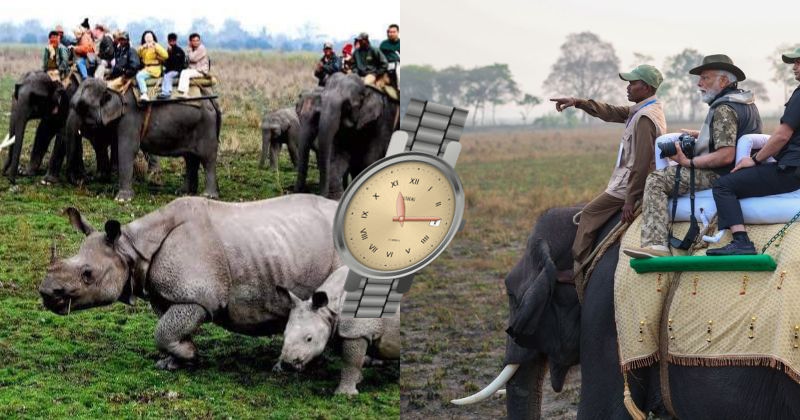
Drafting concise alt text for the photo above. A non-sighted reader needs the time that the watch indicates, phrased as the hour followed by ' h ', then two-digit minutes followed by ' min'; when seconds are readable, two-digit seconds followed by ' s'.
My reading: 11 h 14 min
